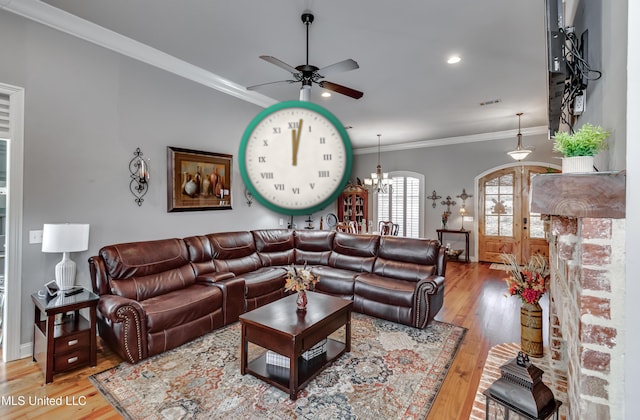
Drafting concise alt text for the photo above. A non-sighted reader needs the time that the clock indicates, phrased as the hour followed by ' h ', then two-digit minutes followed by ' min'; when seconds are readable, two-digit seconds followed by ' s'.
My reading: 12 h 02 min
